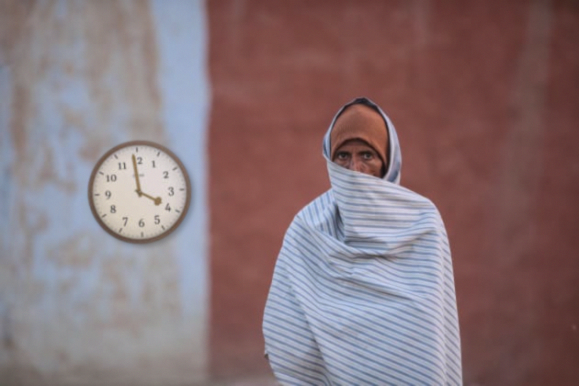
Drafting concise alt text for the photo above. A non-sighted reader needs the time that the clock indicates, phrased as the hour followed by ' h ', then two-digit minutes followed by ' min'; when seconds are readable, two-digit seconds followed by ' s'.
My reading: 3 h 59 min
